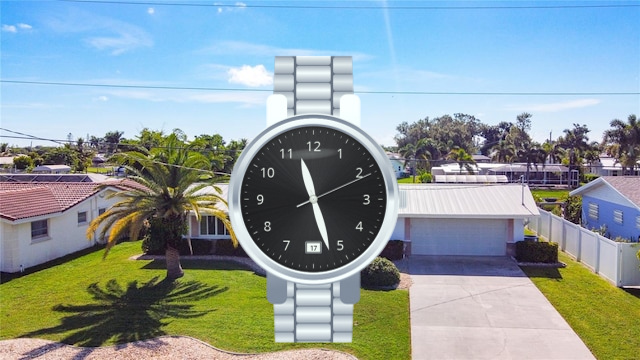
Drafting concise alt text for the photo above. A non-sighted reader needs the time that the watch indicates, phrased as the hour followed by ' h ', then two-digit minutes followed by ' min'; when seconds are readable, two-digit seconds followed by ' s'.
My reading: 11 h 27 min 11 s
